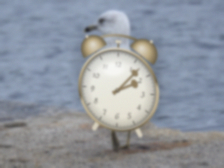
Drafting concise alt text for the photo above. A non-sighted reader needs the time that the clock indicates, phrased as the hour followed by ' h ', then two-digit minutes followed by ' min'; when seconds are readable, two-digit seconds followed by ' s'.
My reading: 2 h 07 min
